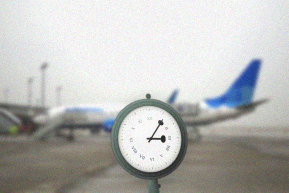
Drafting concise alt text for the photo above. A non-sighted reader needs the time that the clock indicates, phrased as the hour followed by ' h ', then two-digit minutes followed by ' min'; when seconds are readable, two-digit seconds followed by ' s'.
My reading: 3 h 06 min
